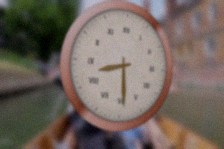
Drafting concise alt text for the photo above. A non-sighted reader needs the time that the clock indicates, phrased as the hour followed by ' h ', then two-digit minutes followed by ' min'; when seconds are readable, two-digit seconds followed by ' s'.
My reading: 8 h 29 min
